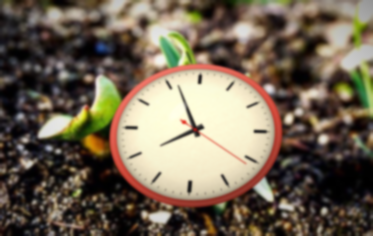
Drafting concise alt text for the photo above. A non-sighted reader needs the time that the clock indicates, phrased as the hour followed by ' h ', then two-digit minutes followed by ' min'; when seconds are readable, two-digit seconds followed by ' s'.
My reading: 7 h 56 min 21 s
